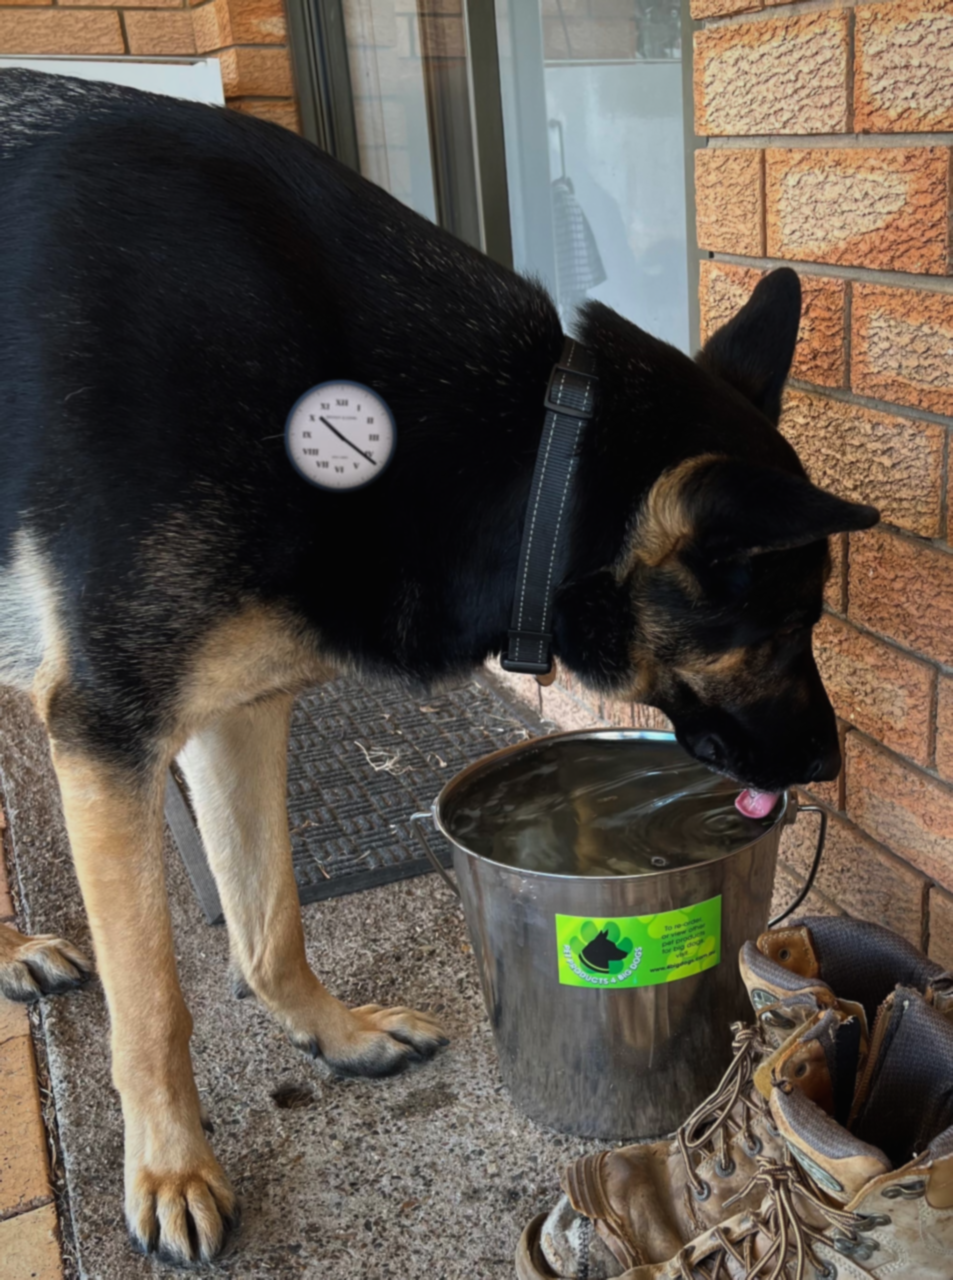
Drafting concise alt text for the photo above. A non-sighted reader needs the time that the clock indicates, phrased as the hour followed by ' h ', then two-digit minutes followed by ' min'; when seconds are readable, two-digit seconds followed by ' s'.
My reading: 10 h 21 min
